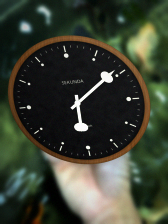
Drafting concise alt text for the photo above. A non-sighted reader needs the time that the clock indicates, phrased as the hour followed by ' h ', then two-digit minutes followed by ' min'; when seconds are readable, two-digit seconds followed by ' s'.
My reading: 6 h 09 min
